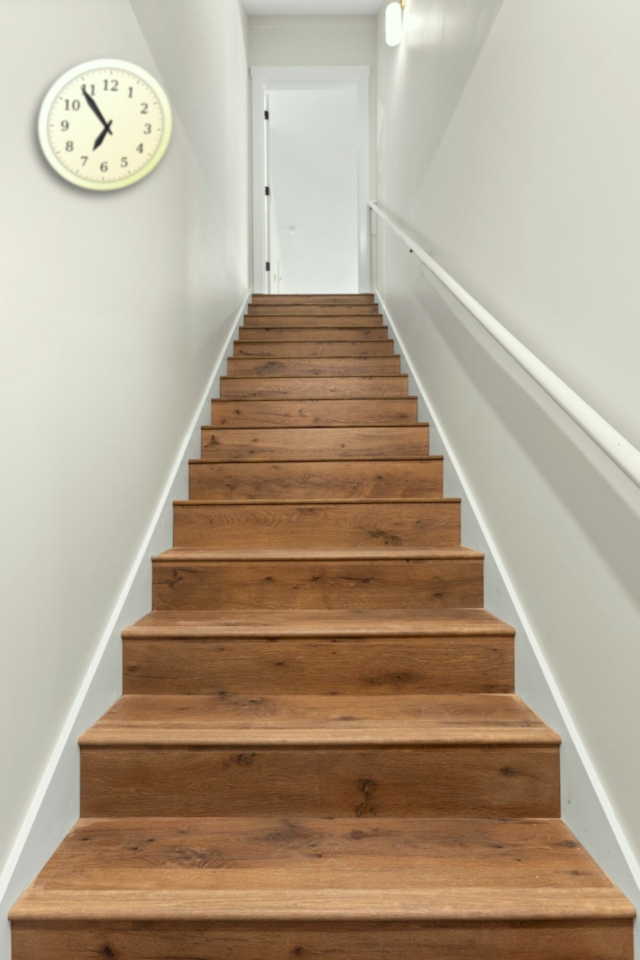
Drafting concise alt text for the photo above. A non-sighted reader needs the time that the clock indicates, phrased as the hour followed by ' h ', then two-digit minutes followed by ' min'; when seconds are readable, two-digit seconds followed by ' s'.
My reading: 6 h 54 min
